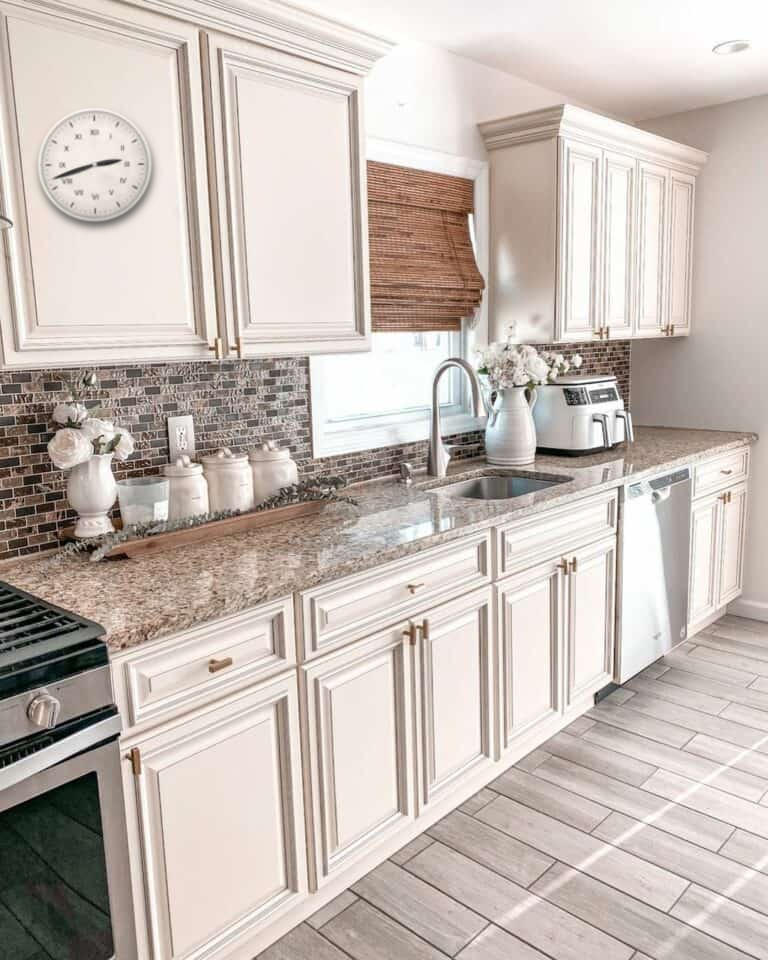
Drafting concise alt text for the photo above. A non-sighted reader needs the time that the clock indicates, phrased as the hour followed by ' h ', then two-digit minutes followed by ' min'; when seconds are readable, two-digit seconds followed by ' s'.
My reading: 2 h 42 min
